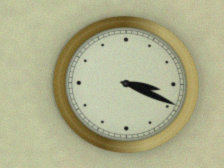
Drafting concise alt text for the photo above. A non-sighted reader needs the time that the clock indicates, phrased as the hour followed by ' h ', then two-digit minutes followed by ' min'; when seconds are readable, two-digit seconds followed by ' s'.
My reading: 3 h 19 min
